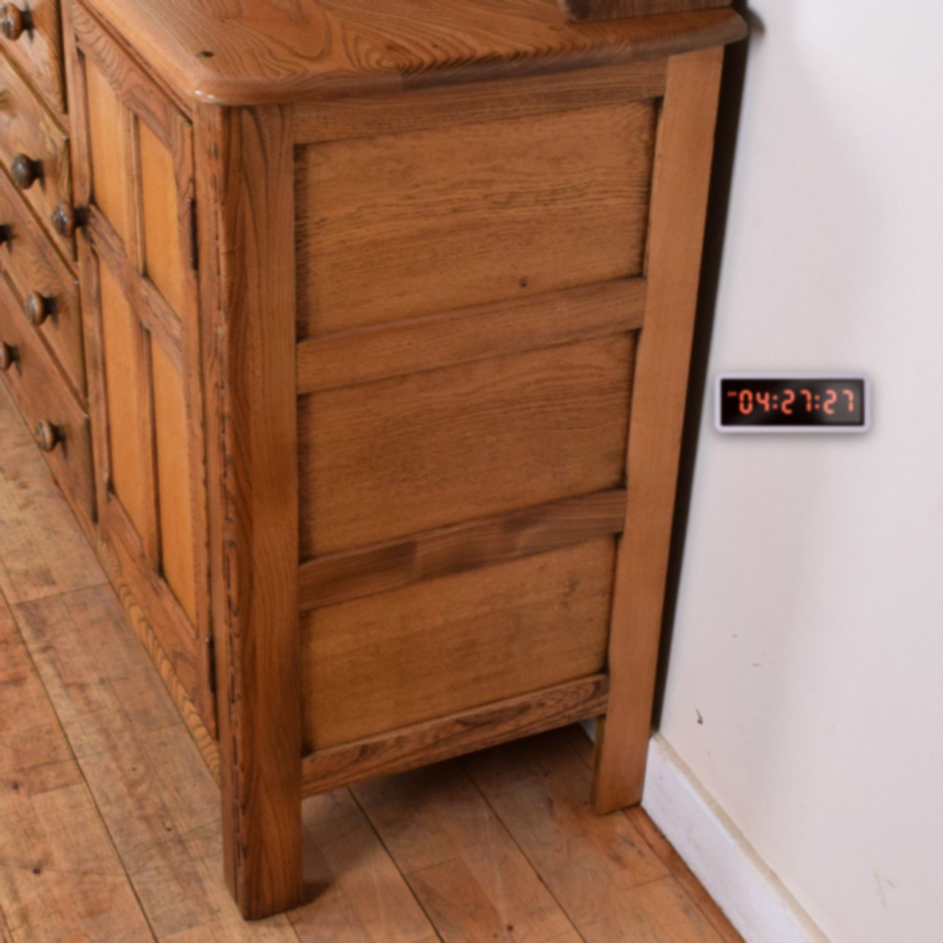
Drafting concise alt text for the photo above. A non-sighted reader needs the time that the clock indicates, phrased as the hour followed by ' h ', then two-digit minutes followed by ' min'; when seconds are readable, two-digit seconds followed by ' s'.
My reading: 4 h 27 min 27 s
